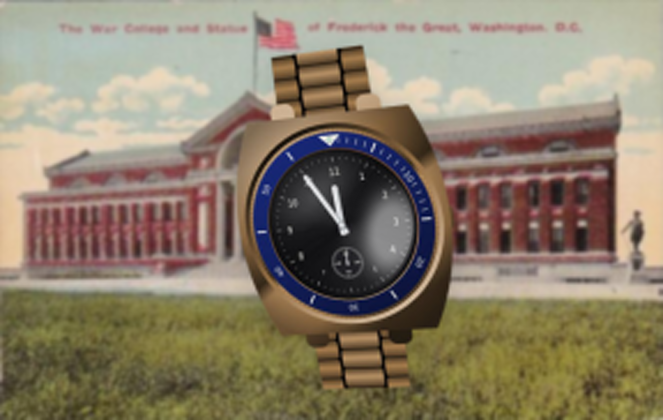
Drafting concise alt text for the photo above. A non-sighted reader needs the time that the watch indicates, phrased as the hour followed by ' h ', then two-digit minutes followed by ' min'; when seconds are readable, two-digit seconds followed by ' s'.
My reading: 11 h 55 min
